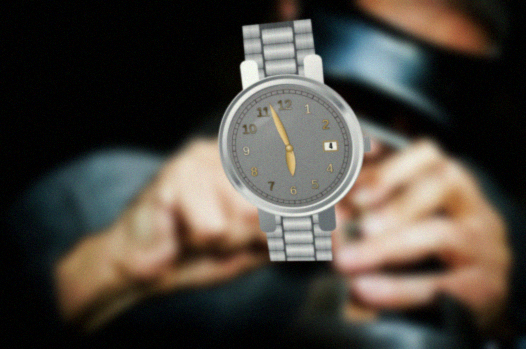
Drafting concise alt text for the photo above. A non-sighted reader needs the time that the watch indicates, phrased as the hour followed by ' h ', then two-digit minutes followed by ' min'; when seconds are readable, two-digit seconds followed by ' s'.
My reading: 5 h 57 min
